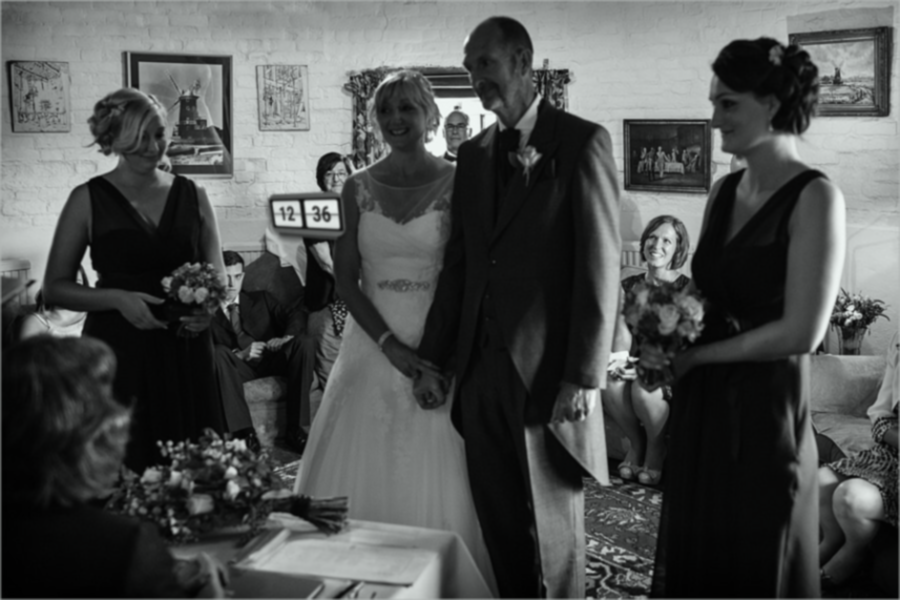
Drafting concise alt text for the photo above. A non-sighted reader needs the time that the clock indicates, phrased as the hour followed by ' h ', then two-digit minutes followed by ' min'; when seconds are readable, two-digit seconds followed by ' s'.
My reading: 12 h 36 min
